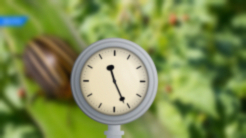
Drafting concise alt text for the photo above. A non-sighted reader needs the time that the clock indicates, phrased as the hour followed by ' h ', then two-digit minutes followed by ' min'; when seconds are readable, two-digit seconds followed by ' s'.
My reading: 11 h 26 min
